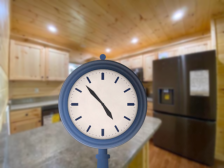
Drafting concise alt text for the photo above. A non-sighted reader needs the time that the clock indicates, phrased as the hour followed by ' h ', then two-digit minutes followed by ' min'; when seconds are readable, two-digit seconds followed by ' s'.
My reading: 4 h 53 min
